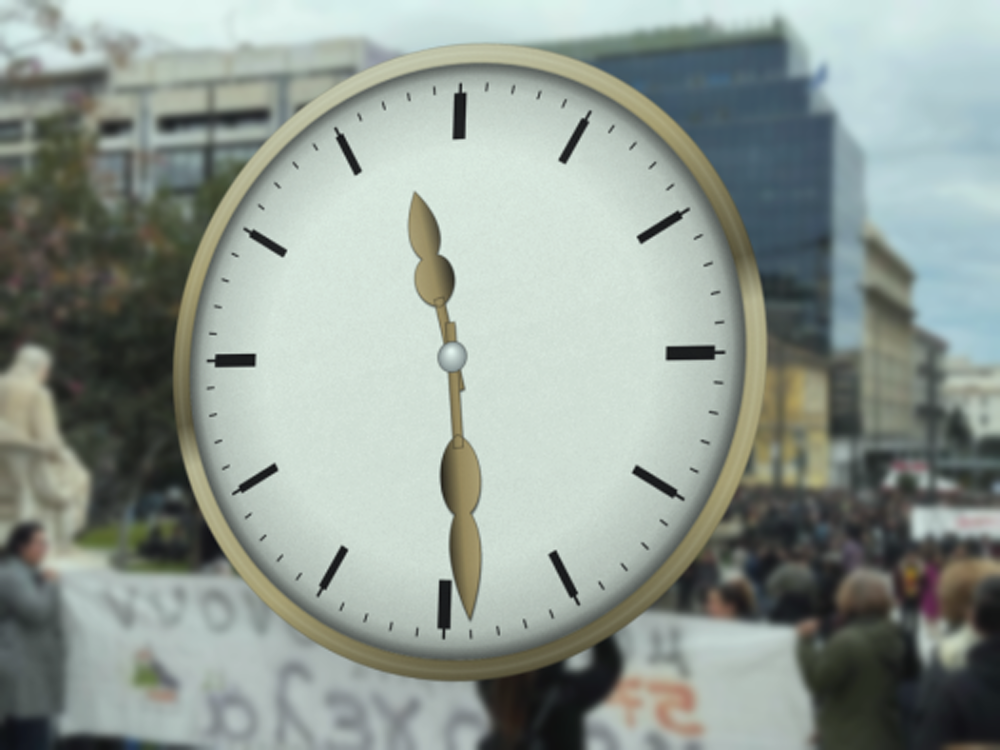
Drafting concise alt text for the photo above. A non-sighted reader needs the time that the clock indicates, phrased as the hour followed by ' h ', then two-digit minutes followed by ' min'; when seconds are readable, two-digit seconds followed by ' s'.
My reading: 11 h 29 min
